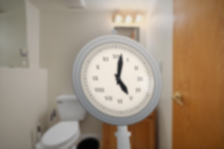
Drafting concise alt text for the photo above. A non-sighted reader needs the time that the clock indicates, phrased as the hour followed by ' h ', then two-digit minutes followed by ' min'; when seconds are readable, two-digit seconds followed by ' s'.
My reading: 5 h 02 min
